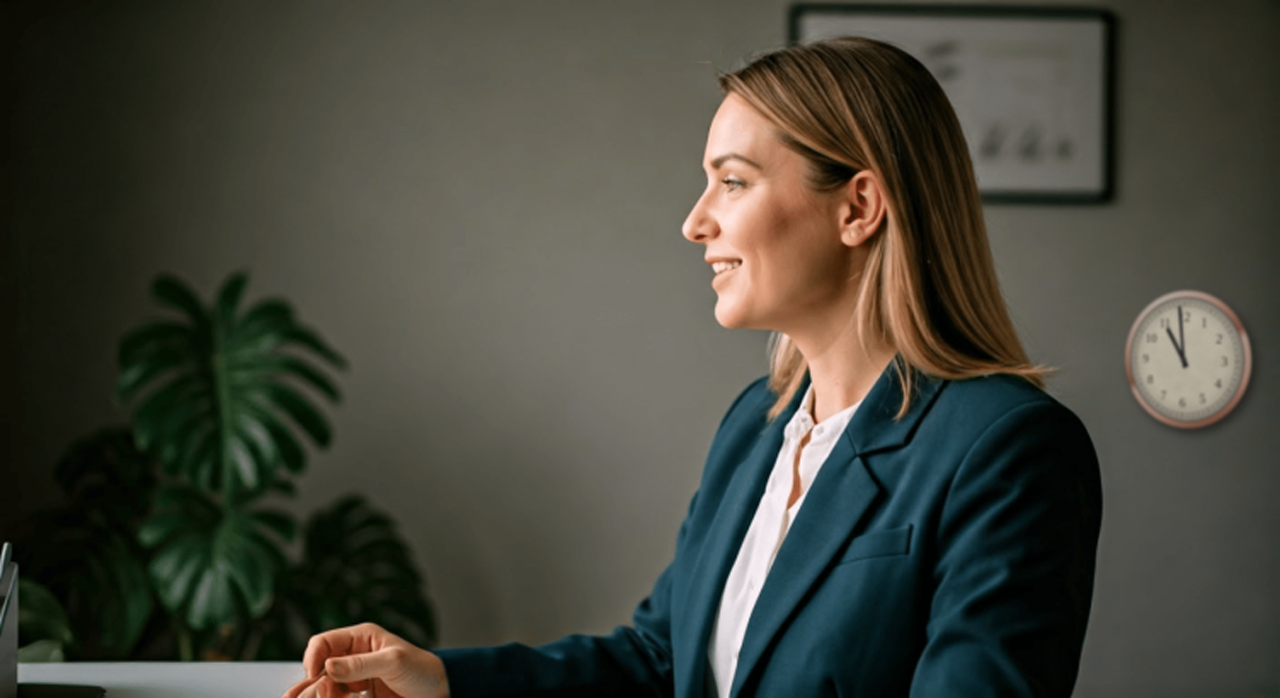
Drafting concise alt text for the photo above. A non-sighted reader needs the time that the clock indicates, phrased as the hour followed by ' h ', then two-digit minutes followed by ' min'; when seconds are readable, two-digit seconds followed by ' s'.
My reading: 10 h 59 min
